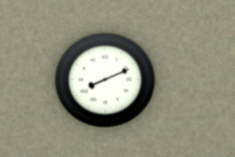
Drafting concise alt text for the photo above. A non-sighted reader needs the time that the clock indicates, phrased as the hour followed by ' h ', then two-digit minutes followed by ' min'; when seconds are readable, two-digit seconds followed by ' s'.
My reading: 8 h 11 min
